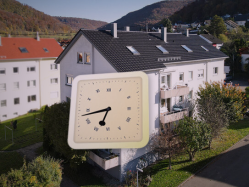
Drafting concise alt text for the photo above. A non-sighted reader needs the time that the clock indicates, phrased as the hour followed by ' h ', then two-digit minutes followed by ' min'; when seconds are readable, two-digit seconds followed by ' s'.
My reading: 6 h 43 min
